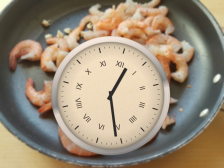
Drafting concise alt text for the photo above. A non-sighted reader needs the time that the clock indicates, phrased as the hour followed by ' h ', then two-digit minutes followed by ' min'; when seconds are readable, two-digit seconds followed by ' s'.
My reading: 12 h 26 min
